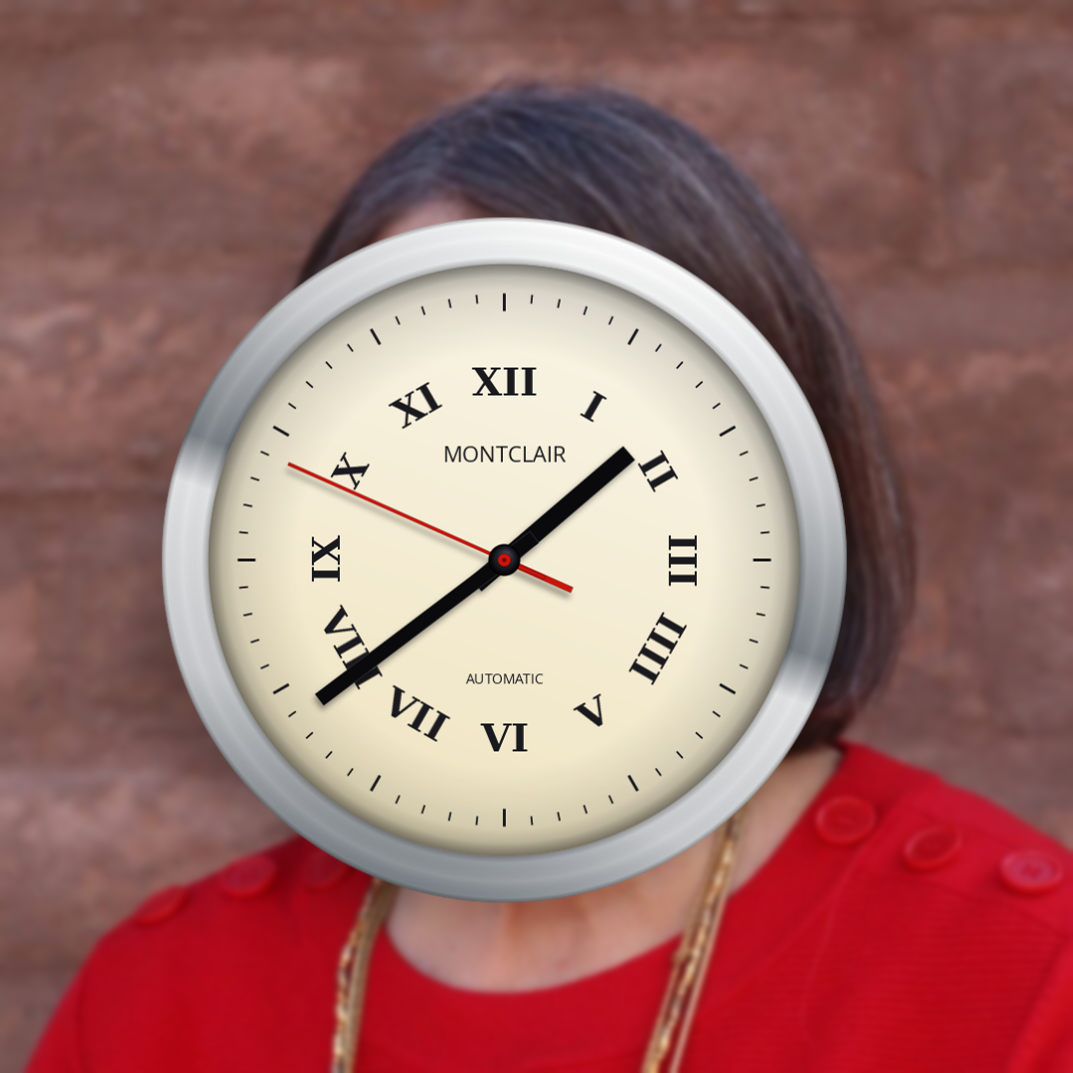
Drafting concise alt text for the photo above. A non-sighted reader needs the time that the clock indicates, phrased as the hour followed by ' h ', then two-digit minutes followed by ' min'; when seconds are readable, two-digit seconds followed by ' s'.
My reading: 1 h 38 min 49 s
